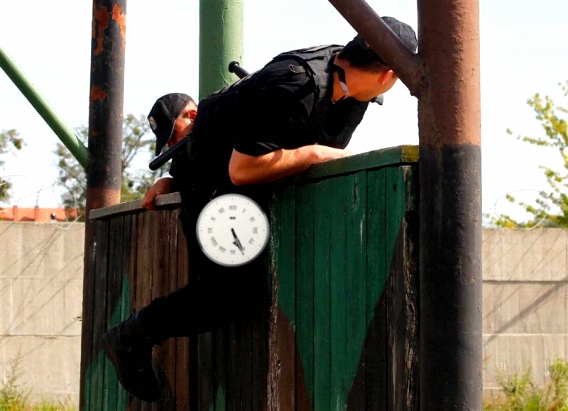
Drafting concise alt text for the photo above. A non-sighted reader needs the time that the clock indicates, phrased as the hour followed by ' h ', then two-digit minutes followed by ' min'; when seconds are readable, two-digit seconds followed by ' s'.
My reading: 5 h 26 min
